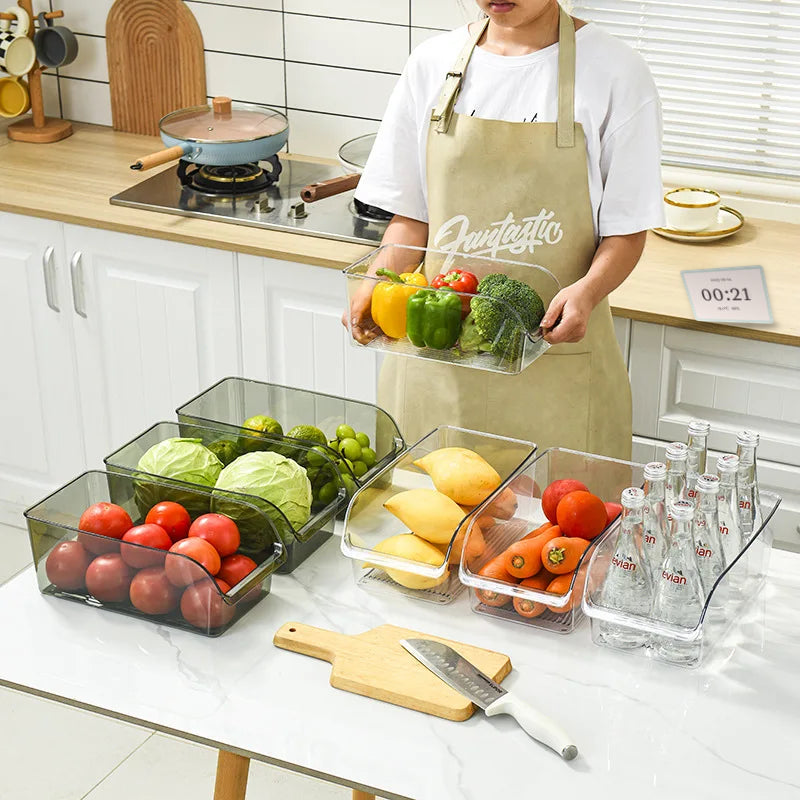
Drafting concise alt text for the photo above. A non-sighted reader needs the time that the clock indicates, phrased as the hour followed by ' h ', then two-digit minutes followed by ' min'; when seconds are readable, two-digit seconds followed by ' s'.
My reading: 0 h 21 min
